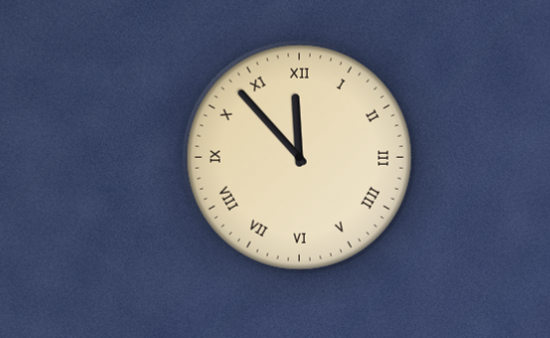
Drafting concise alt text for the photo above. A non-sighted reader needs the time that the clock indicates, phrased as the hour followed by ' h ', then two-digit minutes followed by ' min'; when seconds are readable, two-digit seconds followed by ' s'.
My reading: 11 h 53 min
